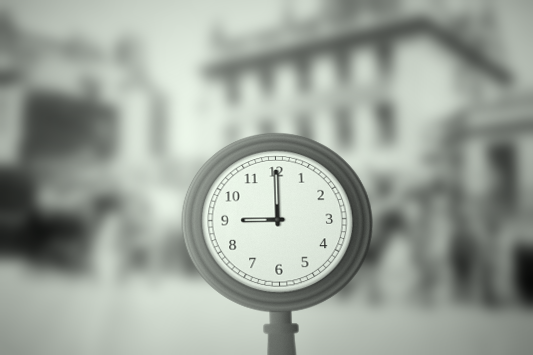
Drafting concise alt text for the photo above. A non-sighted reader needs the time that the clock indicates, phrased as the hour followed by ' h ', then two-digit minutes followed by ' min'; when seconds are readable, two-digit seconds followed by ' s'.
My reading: 9 h 00 min
